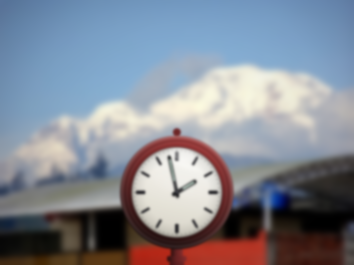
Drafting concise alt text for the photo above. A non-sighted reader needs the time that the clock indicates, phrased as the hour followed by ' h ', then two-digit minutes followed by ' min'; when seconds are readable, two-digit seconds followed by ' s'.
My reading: 1 h 58 min
